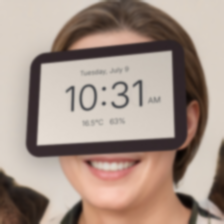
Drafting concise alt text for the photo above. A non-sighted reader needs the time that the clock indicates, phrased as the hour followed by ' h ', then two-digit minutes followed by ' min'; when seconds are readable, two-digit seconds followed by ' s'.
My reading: 10 h 31 min
